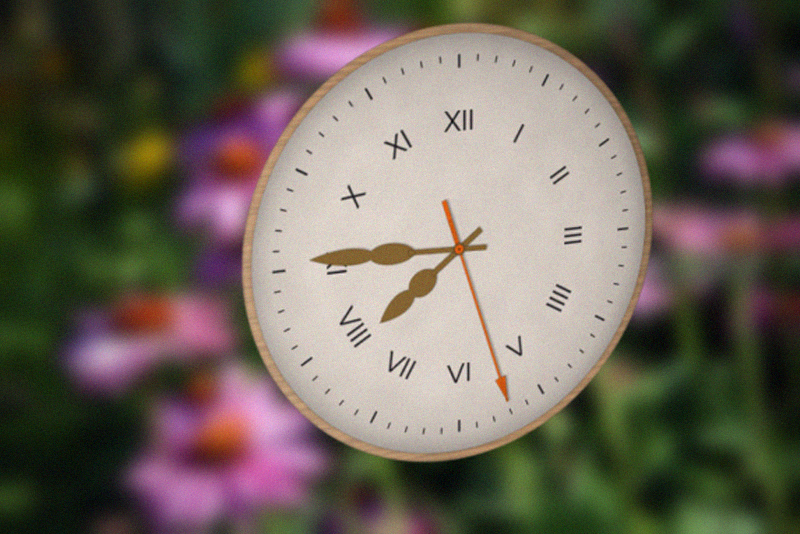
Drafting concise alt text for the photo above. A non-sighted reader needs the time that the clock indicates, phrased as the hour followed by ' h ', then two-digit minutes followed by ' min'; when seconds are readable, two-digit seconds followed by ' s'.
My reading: 7 h 45 min 27 s
